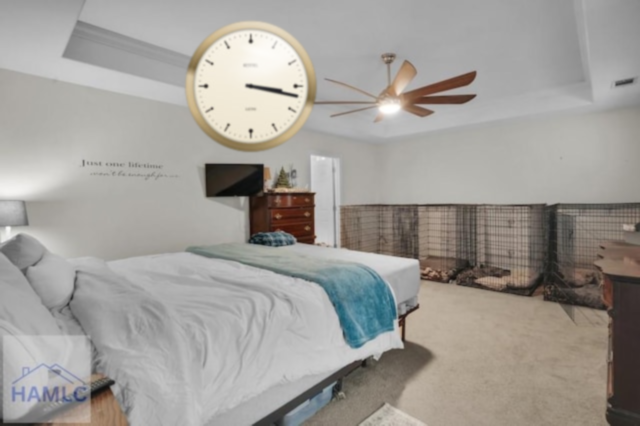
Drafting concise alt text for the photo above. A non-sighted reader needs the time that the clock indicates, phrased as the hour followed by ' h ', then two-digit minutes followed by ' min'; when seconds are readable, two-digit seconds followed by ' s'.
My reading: 3 h 17 min
